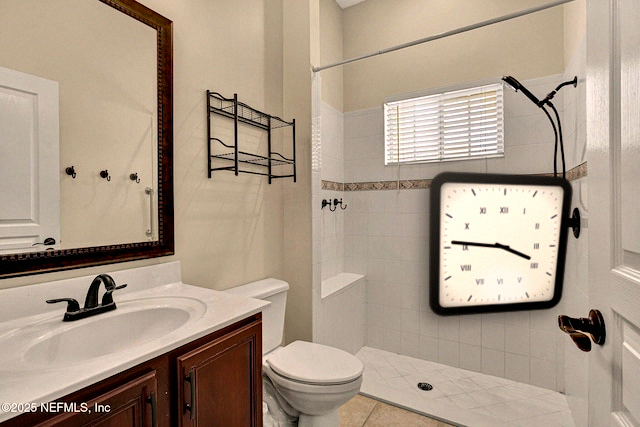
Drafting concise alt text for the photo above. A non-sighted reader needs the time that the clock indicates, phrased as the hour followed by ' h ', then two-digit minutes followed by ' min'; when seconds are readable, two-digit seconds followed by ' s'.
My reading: 3 h 46 min
